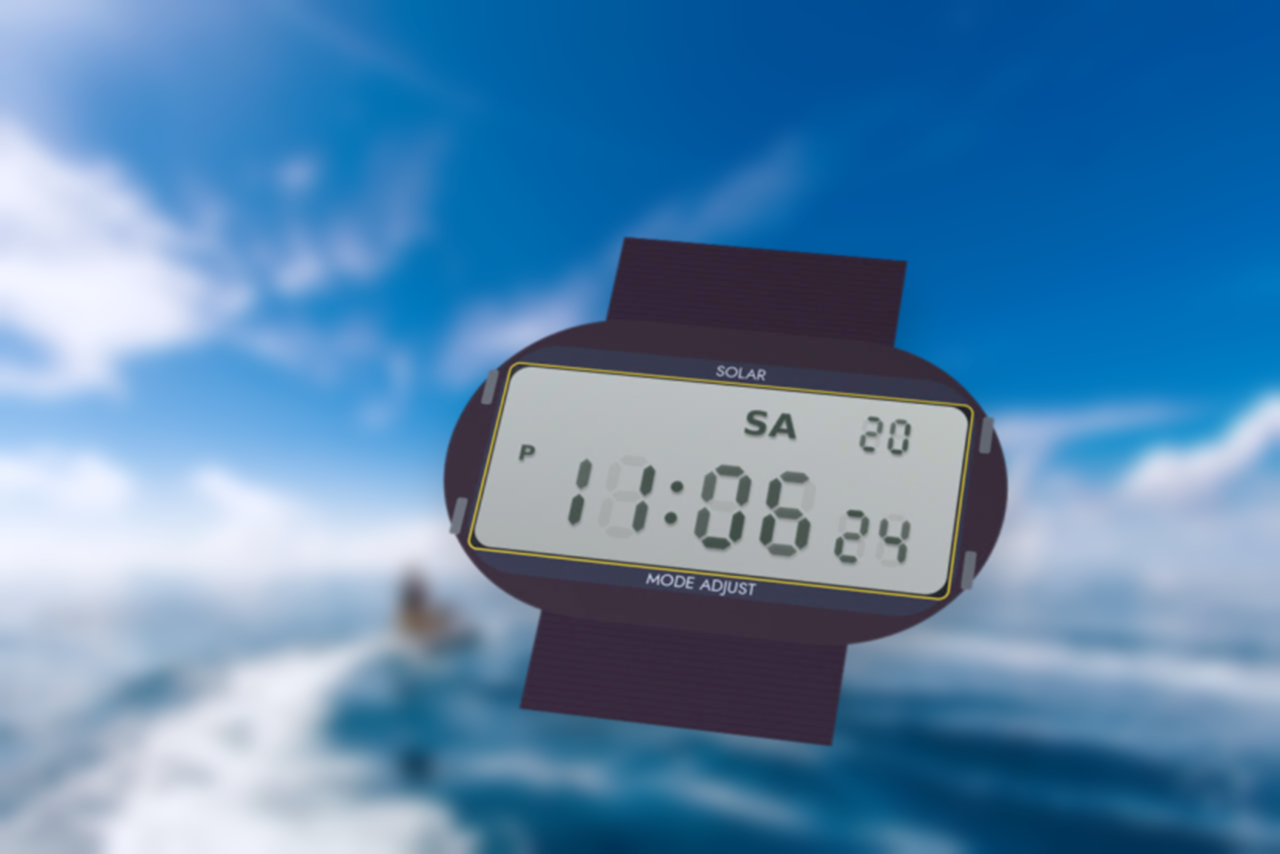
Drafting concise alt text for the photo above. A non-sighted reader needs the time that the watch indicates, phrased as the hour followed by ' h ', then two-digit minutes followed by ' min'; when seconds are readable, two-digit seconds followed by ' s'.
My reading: 11 h 06 min 24 s
